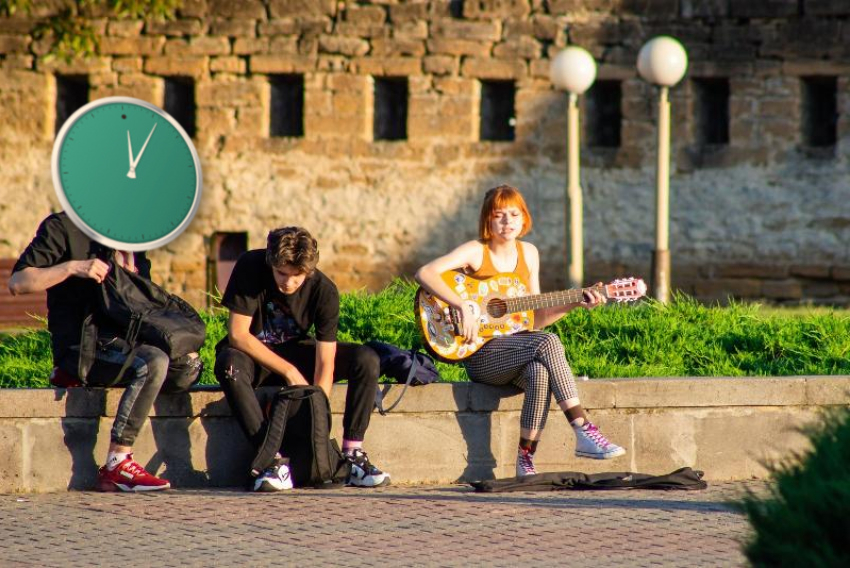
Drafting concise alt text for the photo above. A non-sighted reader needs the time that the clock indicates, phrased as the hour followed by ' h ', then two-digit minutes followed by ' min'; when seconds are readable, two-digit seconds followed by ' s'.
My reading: 12 h 06 min
